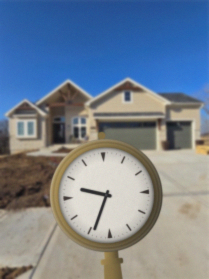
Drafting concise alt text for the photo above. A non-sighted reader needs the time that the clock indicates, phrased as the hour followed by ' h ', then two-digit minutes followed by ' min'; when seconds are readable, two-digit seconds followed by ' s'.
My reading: 9 h 34 min
